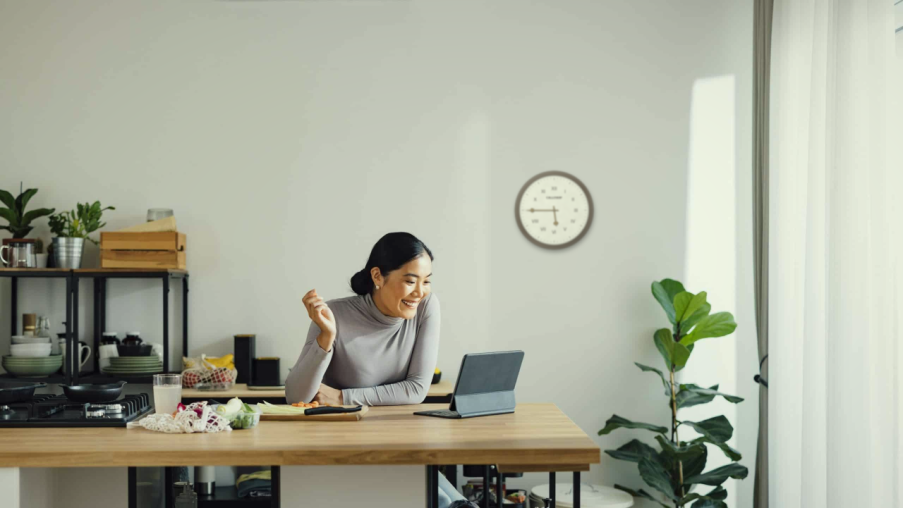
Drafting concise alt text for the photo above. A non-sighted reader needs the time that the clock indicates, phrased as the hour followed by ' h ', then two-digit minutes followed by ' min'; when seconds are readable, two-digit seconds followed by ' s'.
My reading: 5 h 45 min
